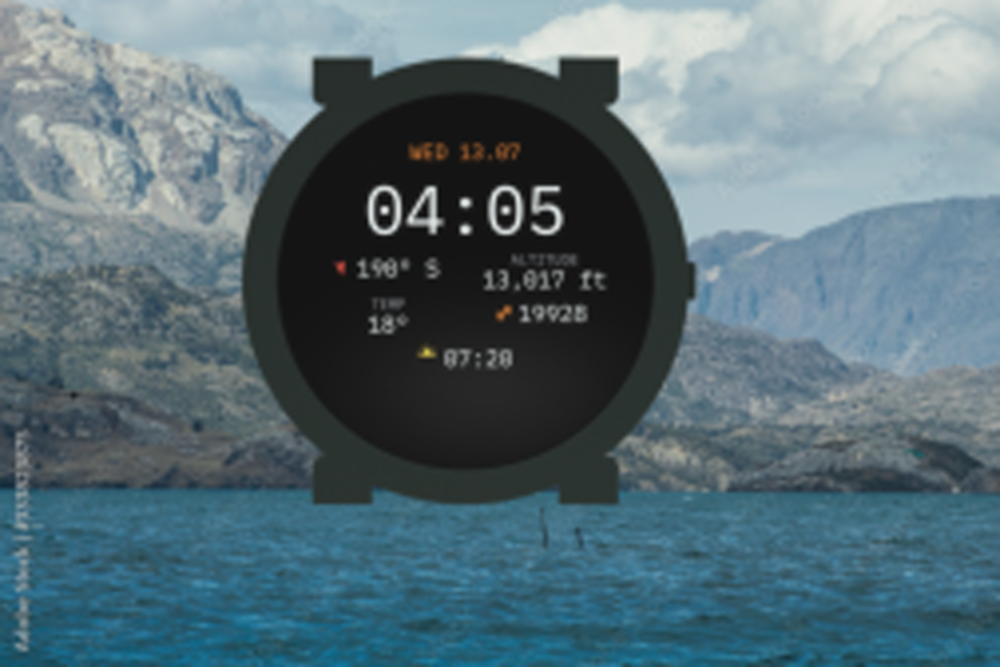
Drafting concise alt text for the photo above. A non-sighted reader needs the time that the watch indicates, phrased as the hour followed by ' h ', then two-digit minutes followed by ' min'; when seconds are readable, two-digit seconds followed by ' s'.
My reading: 4 h 05 min
